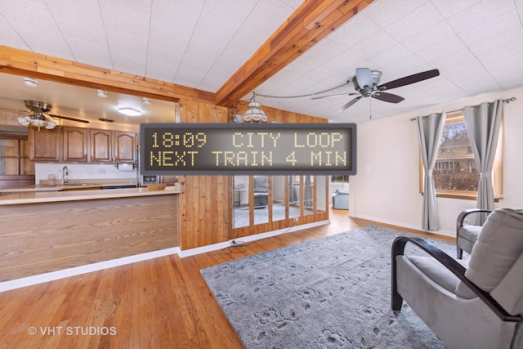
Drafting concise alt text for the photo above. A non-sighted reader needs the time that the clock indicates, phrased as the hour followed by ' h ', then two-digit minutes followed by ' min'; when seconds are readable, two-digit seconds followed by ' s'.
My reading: 18 h 09 min
